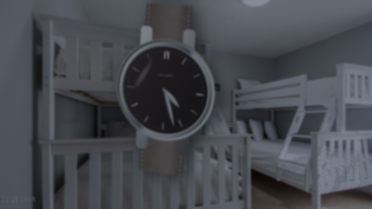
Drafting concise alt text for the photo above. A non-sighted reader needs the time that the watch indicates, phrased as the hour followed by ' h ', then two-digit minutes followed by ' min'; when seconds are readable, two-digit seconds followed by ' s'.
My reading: 4 h 27 min
